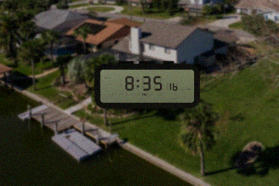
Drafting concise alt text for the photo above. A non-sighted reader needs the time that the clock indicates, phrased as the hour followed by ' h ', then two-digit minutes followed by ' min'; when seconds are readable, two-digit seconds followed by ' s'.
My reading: 8 h 35 min 16 s
